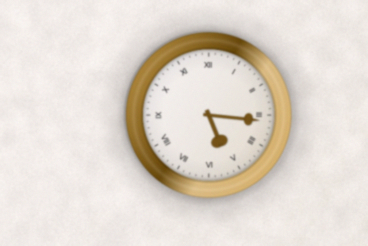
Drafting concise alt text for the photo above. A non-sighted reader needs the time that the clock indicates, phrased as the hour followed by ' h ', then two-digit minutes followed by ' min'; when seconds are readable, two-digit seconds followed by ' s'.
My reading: 5 h 16 min
